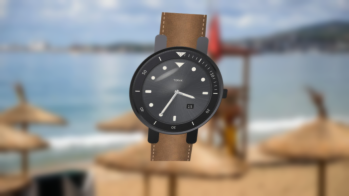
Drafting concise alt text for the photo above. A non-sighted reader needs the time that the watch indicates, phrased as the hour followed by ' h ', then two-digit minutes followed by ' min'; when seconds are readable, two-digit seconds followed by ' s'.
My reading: 3 h 35 min
